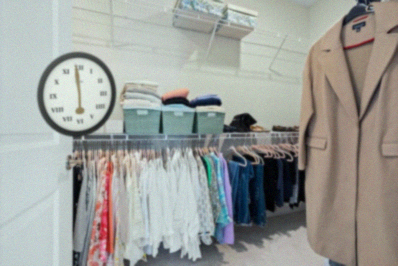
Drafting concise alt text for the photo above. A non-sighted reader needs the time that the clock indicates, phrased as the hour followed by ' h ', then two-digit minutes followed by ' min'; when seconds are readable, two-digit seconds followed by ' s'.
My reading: 5 h 59 min
